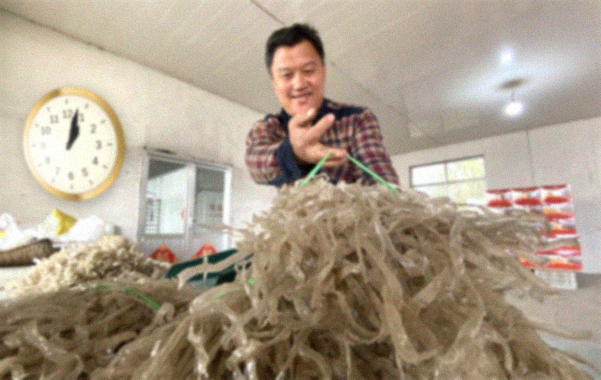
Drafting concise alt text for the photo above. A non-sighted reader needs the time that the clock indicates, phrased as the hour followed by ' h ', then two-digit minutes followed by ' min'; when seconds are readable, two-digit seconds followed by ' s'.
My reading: 1 h 03 min
